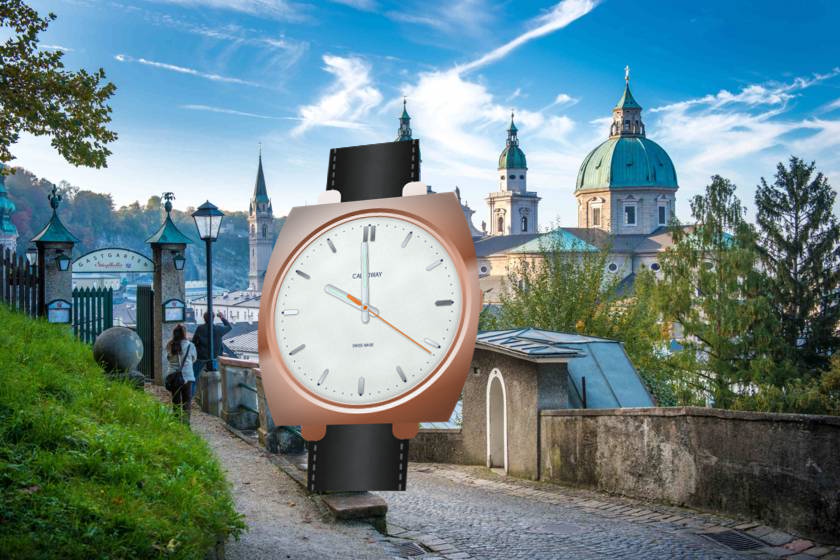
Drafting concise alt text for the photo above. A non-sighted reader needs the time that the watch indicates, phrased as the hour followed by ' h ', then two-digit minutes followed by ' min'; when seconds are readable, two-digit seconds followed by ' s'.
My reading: 9 h 59 min 21 s
